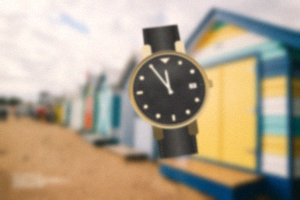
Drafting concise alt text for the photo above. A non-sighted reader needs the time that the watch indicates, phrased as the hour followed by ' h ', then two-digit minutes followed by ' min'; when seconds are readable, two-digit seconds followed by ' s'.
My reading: 11 h 55 min
